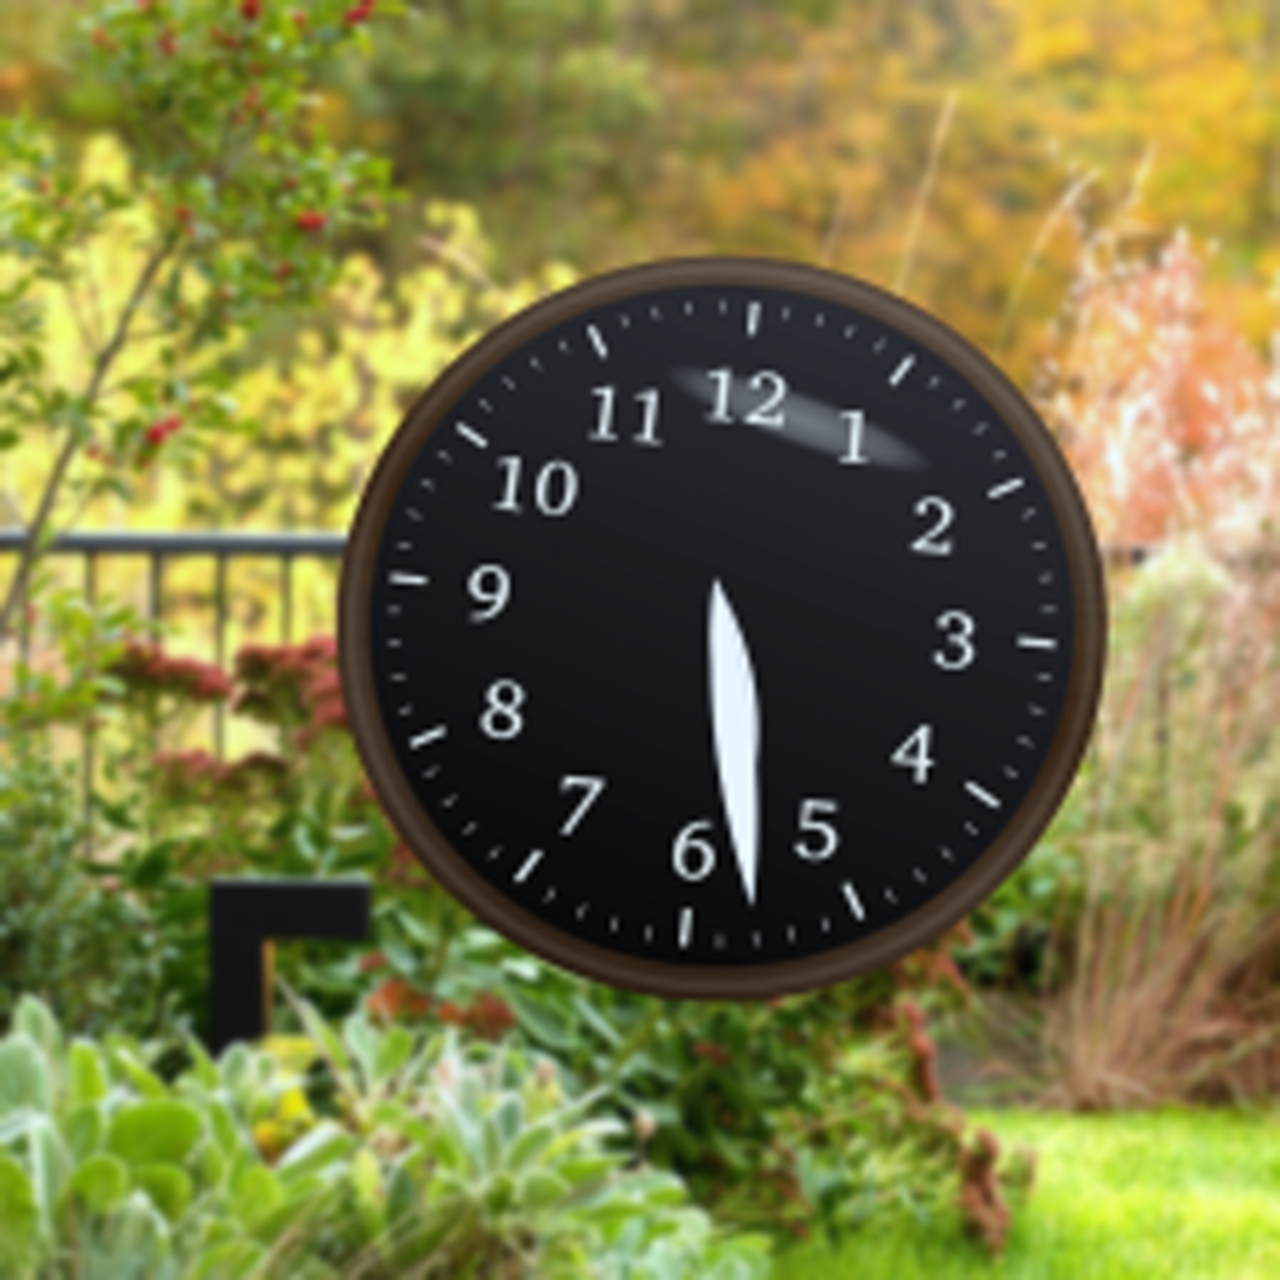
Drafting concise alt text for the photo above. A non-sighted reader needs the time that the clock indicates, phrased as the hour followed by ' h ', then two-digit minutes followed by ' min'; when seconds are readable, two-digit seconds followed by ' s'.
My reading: 5 h 28 min
